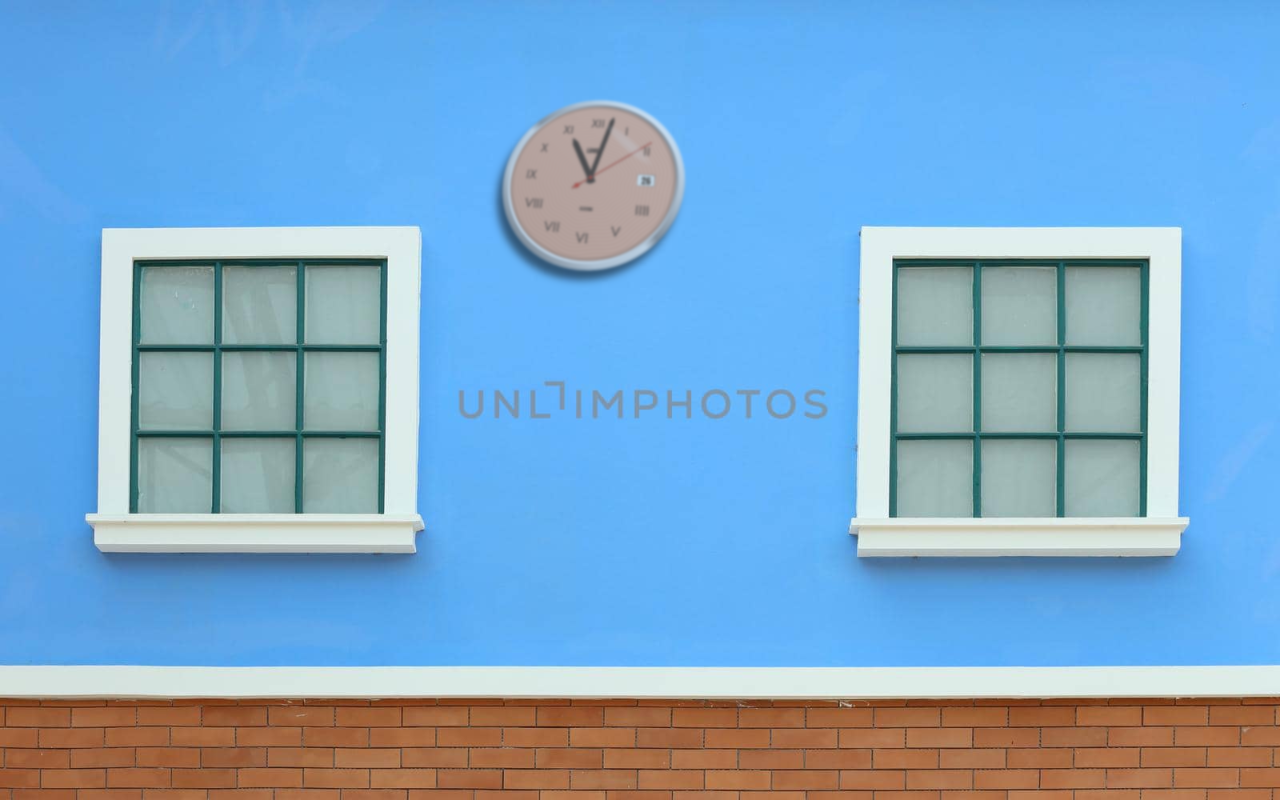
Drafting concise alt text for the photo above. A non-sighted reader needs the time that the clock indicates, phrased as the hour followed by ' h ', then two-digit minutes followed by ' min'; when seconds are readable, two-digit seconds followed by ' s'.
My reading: 11 h 02 min 09 s
